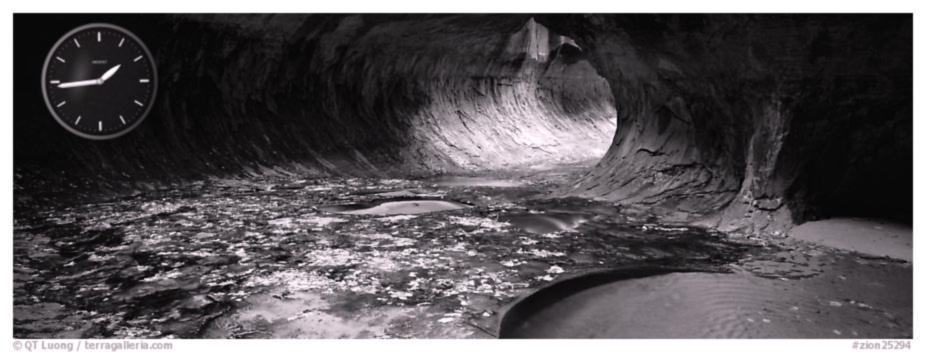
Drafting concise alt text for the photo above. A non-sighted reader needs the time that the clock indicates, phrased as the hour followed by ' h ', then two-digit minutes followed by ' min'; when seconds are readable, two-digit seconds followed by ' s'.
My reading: 1 h 44 min
